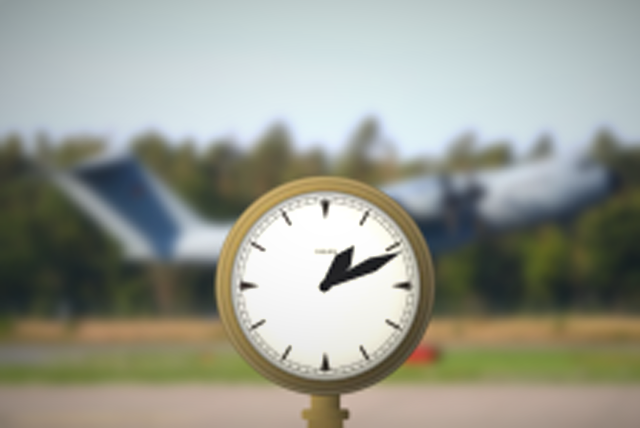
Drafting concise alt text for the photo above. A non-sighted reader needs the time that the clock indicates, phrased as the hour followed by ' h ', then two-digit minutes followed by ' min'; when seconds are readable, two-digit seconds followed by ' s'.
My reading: 1 h 11 min
